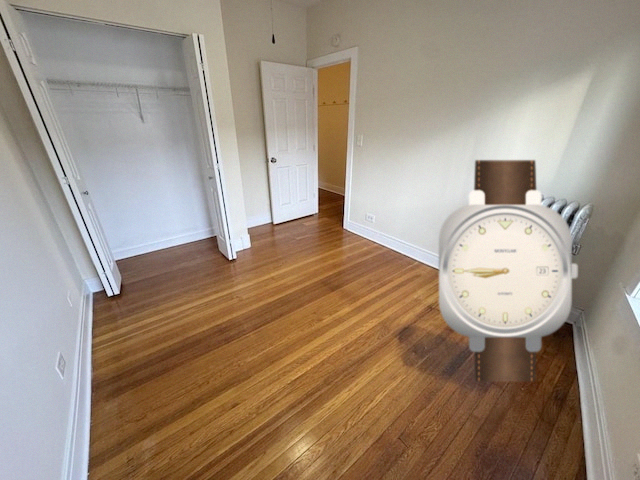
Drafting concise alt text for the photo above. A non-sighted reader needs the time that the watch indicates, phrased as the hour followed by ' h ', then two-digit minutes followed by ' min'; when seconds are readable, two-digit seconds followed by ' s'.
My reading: 8 h 45 min
